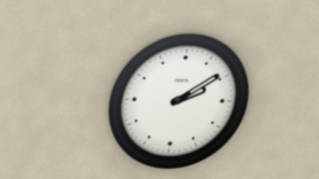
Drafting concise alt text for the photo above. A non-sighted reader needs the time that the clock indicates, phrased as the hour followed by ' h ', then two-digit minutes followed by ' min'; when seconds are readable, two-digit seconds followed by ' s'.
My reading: 2 h 09 min
